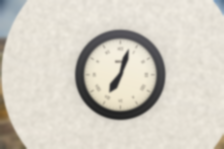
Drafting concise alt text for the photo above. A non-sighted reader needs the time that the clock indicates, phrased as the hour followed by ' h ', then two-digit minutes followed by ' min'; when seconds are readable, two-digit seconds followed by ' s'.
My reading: 7 h 03 min
